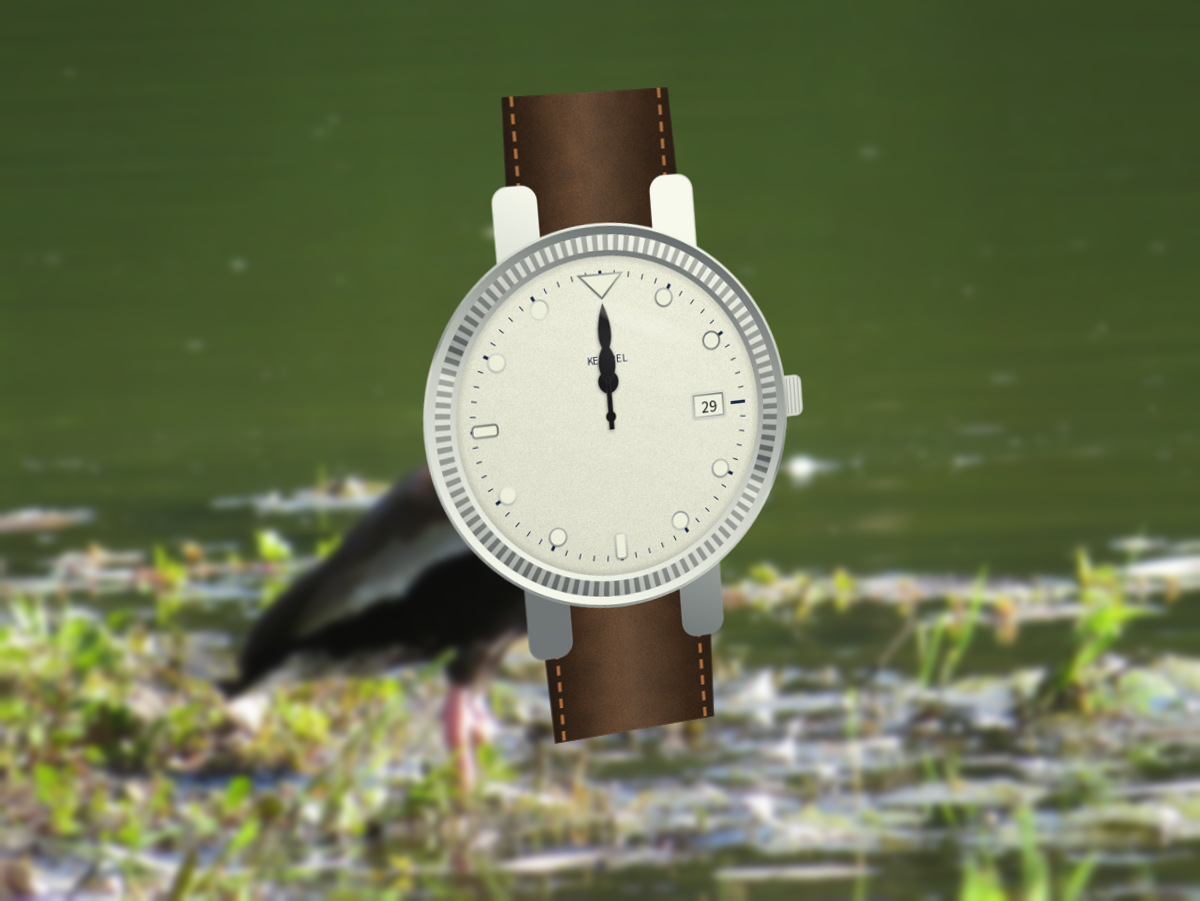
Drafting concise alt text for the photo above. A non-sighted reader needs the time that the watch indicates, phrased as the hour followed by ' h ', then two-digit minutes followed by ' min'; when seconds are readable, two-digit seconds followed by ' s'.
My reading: 12 h 00 min
